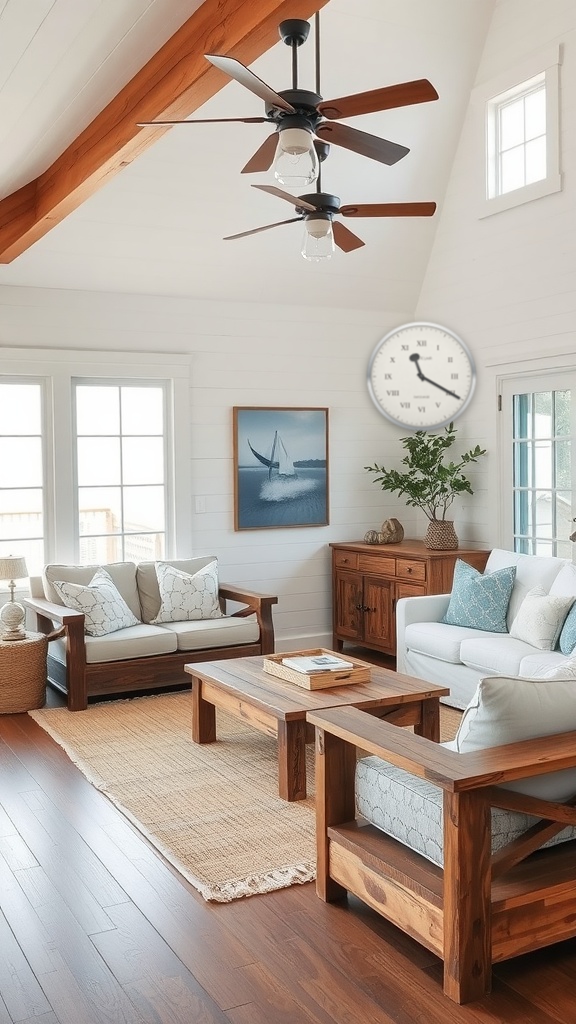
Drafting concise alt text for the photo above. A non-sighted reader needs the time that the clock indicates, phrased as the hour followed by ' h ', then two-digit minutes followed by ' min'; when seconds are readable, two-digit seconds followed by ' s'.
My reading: 11 h 20 min
